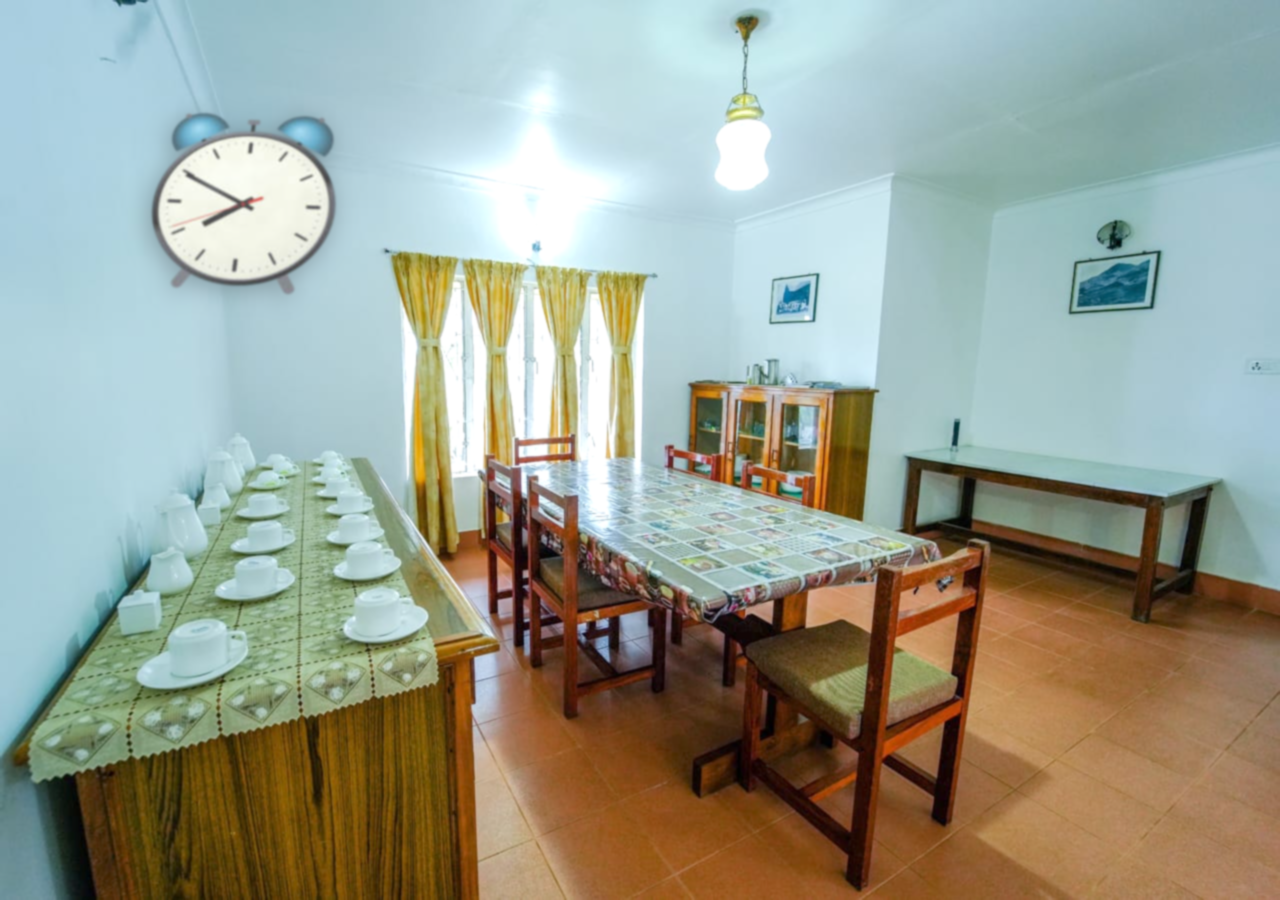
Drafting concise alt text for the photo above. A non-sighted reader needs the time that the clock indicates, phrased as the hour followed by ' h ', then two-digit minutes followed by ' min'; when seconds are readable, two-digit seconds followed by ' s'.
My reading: 7 h 49 min 41 s
